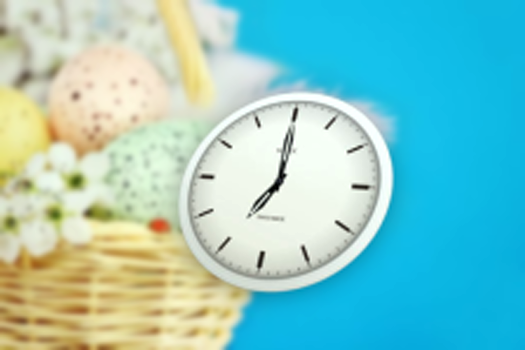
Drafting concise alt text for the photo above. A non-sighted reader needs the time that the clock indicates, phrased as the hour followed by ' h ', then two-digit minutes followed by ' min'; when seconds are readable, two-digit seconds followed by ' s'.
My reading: 7 h 00 min
